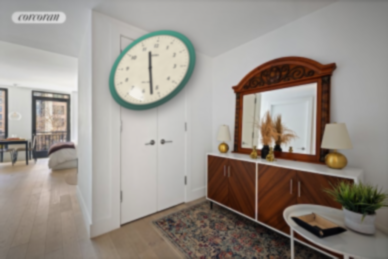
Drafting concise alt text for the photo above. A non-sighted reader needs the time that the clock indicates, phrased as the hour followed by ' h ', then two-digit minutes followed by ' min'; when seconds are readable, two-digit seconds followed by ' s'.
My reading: 11 h 27 min
